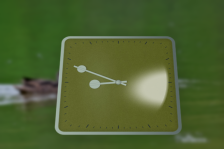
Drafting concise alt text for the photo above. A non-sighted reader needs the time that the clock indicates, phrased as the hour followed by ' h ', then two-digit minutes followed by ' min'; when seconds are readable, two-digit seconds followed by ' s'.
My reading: 8 h 49 min
